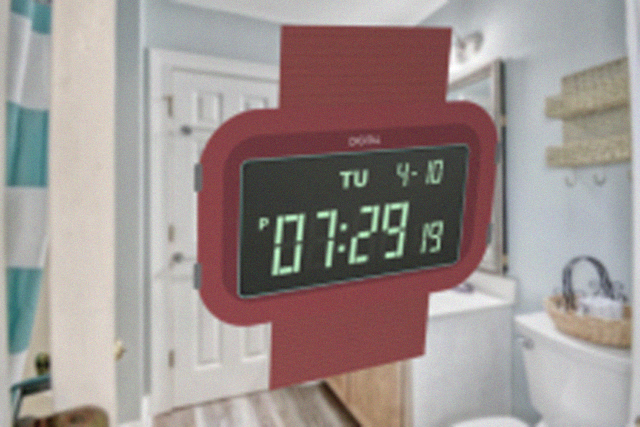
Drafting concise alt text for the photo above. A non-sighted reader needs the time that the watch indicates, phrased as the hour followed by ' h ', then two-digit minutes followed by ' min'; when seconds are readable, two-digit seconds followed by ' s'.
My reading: 7 h 29 min 19 s
